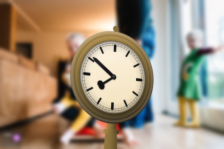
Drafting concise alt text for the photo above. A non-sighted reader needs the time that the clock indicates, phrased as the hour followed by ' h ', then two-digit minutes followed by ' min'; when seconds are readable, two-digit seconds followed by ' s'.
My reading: 7 h 51 min
